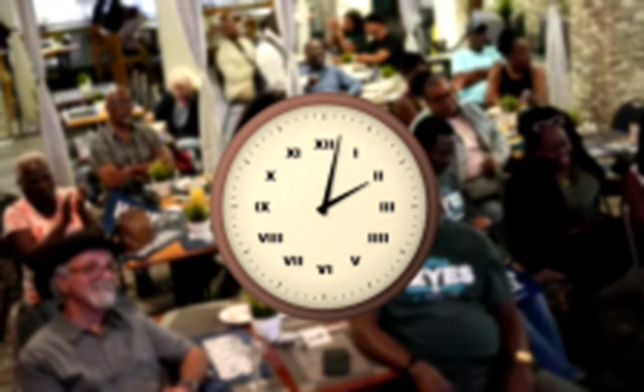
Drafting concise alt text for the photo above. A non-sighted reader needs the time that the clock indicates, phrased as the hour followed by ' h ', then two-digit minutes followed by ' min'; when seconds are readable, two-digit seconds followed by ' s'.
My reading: 2 h 02 min
